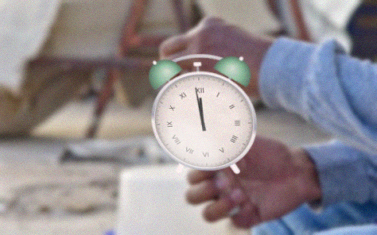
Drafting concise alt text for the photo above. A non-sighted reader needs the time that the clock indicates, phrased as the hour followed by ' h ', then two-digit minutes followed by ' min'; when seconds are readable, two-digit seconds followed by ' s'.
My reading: 11 h 59 min
